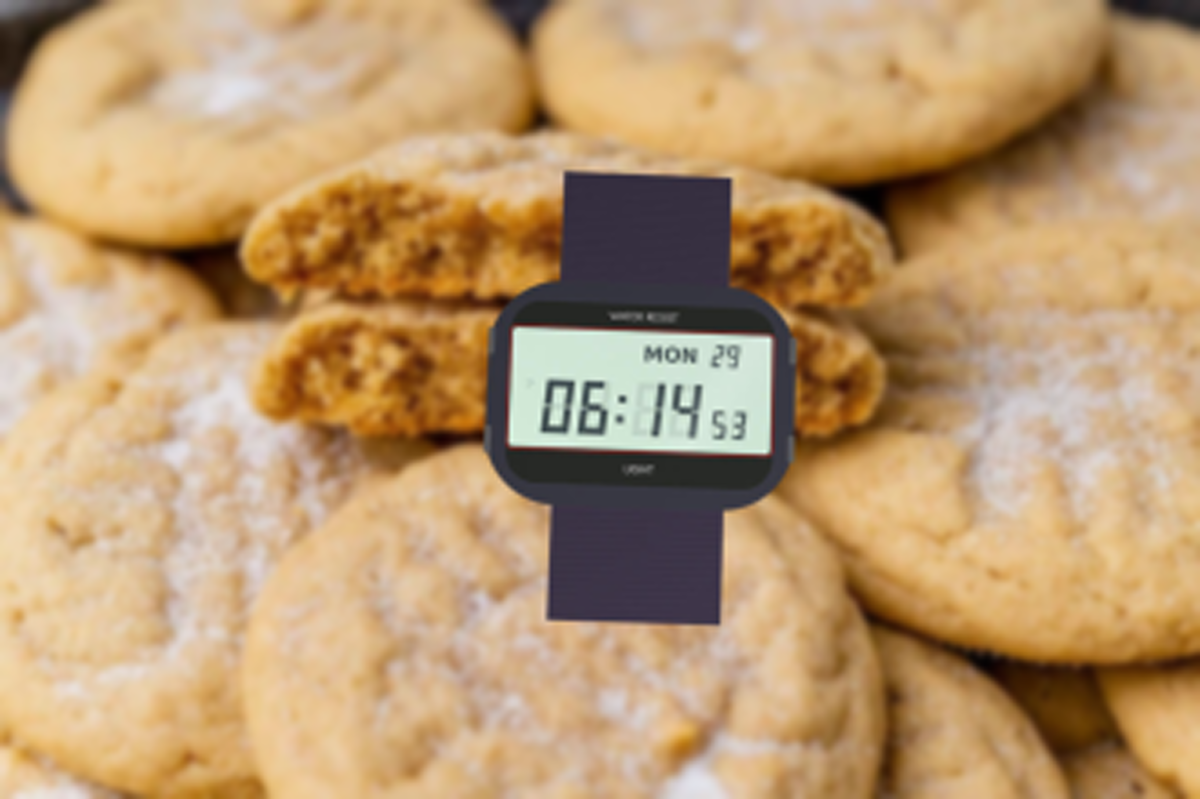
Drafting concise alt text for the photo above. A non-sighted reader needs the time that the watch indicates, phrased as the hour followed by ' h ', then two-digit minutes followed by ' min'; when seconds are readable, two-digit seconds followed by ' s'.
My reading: 6 h 14 min 53 s
